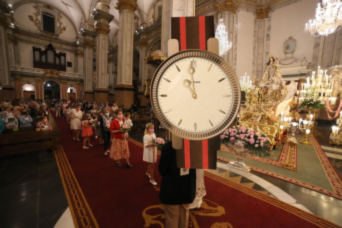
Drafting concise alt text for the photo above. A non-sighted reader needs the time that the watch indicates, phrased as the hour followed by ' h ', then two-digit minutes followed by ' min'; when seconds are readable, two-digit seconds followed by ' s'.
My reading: 10 h 59 min
